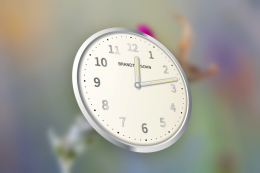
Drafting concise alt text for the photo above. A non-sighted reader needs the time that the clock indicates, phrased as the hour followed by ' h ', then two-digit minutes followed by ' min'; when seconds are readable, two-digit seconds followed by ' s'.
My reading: 12 h 13 min
